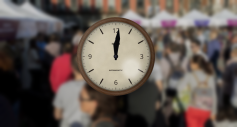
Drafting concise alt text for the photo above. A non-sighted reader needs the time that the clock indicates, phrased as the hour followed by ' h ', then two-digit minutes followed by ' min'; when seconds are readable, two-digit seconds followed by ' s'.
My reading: 12 h 01 min
